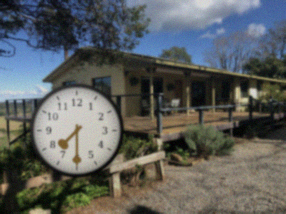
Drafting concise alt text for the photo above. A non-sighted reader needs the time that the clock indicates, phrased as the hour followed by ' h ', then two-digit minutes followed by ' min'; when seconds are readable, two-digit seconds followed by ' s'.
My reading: 7 h 30 min
